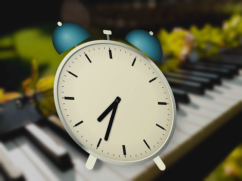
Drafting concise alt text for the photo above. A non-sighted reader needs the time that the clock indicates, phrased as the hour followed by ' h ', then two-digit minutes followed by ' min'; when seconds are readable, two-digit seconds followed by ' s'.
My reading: 7 h 34 min
